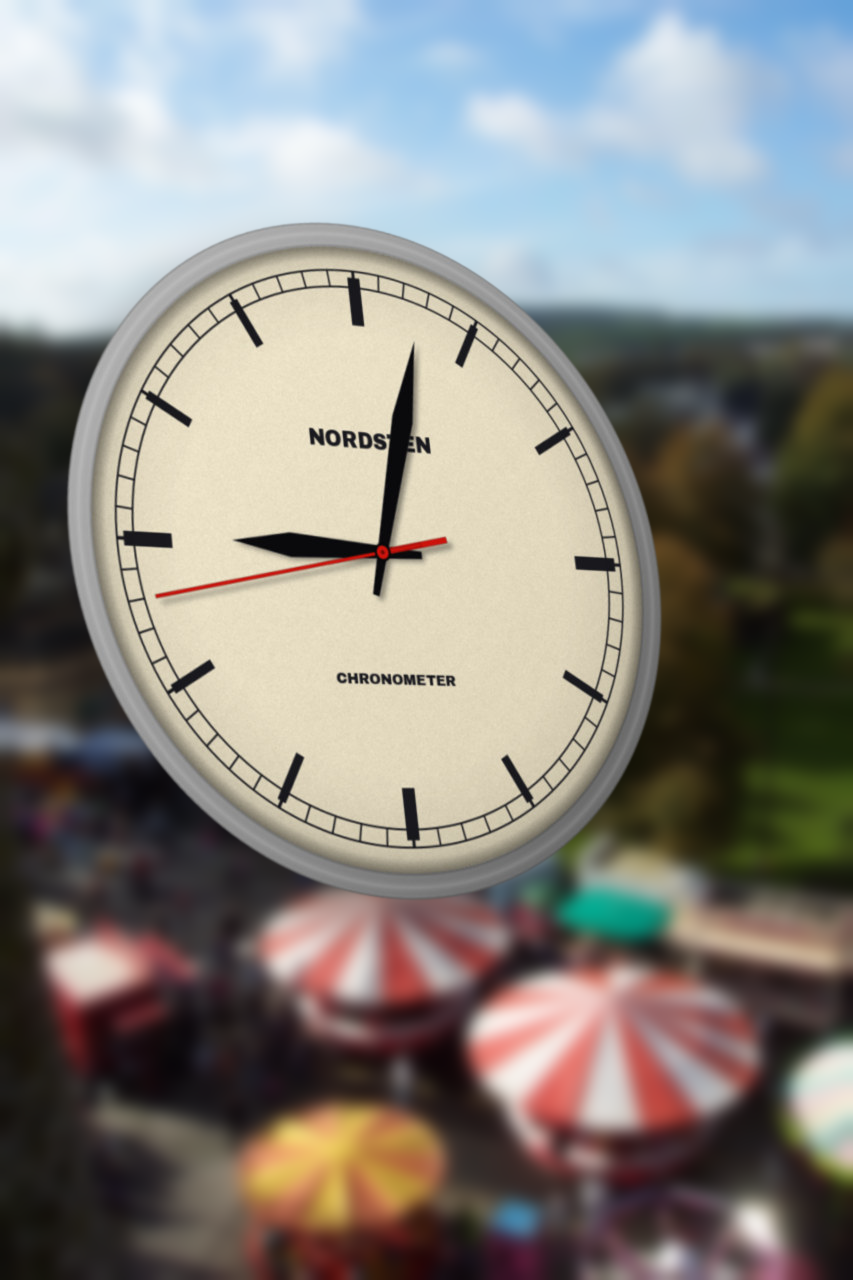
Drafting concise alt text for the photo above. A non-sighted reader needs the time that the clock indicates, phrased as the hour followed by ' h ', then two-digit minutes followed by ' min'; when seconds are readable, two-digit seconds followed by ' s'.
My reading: 9 h 02 min 43 s
